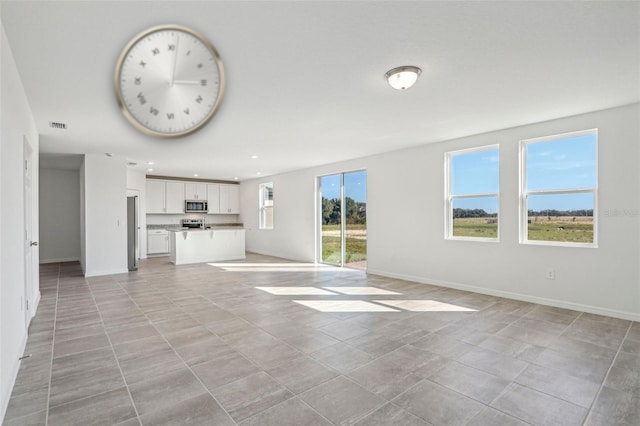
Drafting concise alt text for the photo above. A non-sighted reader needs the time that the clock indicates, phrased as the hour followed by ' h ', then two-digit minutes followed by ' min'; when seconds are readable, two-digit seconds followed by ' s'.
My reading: 3 h 01 min
